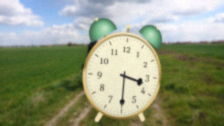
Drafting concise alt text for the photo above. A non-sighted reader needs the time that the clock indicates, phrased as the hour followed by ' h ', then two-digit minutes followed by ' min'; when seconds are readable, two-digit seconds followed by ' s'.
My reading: 3 h 30 min
